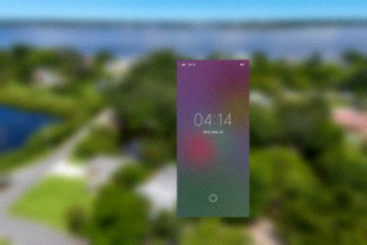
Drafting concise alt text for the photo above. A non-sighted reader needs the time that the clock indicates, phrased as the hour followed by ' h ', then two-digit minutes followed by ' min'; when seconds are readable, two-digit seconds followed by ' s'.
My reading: 4 h 14 min
